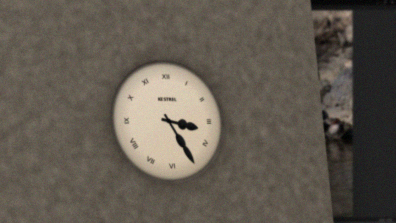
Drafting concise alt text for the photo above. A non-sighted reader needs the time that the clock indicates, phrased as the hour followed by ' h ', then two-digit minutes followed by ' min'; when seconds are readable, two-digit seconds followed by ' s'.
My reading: 3 h 25 min
